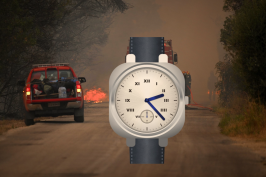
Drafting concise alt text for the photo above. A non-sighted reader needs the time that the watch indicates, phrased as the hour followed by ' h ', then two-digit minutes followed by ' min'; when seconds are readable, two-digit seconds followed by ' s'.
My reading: 2 h 23 min
